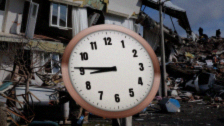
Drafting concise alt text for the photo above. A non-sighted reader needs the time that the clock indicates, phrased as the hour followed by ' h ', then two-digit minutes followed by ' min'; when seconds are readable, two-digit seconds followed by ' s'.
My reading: 8 h 46 min
